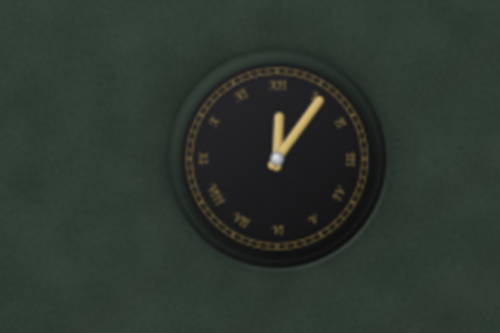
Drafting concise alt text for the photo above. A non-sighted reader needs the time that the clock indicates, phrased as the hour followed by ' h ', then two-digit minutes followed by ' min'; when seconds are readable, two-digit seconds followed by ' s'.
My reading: 12 h 06 min
